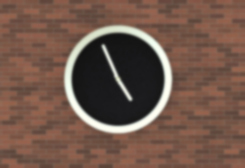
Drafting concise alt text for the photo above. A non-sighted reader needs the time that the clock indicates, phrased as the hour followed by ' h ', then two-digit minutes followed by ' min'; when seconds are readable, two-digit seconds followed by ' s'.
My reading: 4 h 56 min
